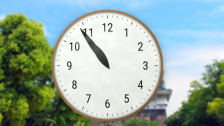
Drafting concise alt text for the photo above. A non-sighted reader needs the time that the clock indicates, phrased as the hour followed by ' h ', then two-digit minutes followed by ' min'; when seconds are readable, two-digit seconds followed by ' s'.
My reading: 10 h 54 min
